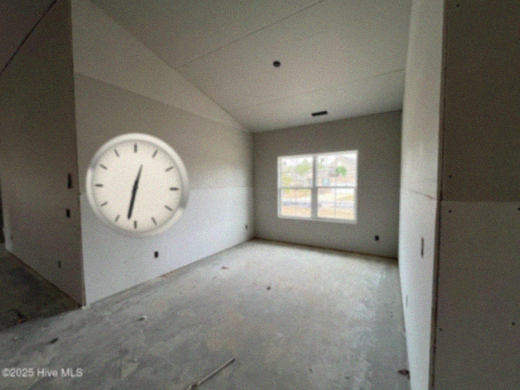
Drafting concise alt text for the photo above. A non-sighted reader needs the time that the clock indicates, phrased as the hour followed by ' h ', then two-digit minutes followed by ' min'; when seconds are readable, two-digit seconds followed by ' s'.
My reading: 12 h 32 min
